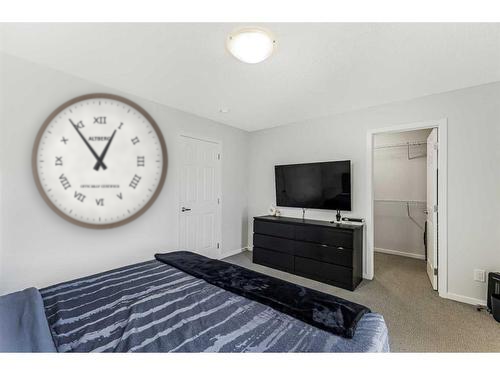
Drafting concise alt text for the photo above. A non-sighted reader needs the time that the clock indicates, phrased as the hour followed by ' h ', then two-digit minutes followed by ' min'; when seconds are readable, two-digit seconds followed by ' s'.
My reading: 12 h 54 min
